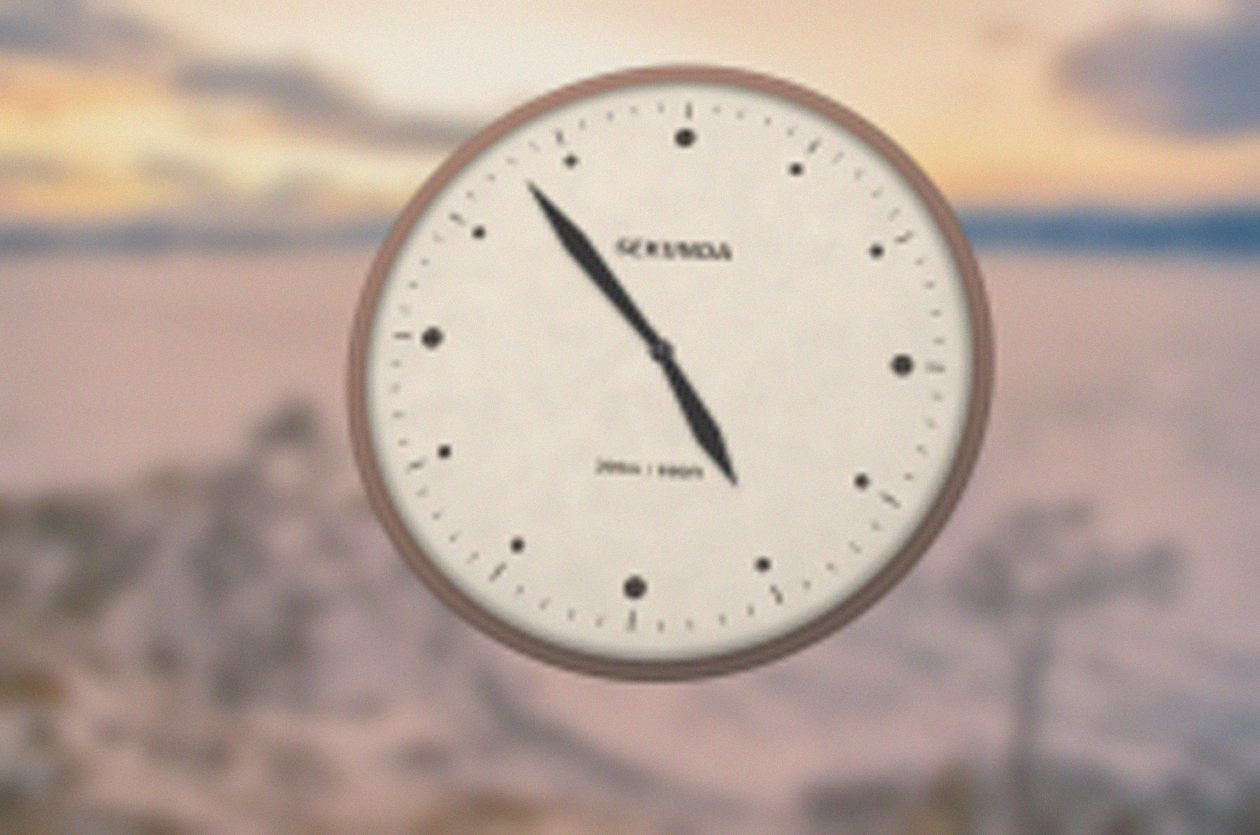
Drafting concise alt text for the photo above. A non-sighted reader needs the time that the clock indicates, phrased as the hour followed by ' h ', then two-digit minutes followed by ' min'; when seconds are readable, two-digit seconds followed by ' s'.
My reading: 4 h 53 min
